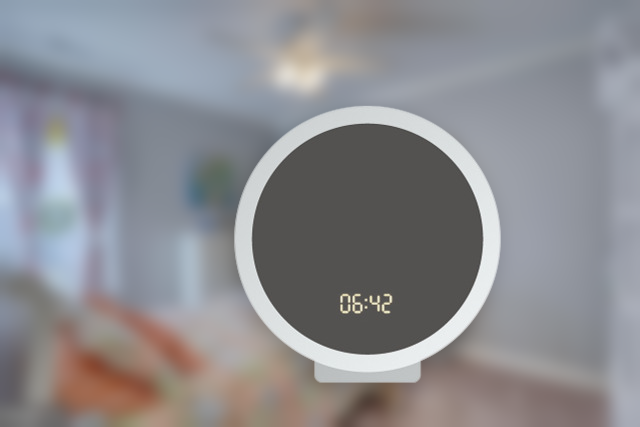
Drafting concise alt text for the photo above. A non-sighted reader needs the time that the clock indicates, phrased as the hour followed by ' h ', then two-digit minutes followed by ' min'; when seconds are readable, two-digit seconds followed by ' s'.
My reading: 6 h 42 min
